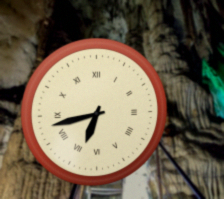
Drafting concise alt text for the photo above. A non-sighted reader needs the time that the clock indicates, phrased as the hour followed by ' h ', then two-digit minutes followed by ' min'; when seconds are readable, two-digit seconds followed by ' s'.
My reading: 6 h 43 min
